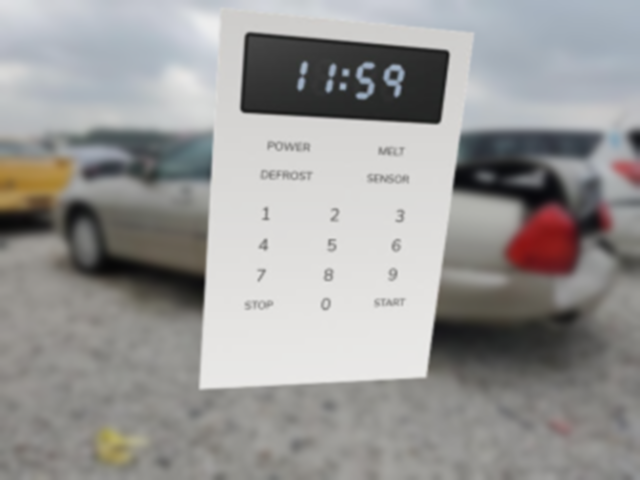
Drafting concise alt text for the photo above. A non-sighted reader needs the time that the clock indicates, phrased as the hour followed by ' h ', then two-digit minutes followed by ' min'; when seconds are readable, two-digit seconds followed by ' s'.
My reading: 11 h 59 min
